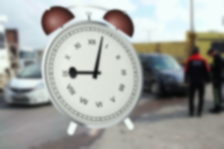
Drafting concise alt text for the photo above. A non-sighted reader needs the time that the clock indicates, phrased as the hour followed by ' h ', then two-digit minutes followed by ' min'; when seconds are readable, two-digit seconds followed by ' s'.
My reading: 9 h 03 min
